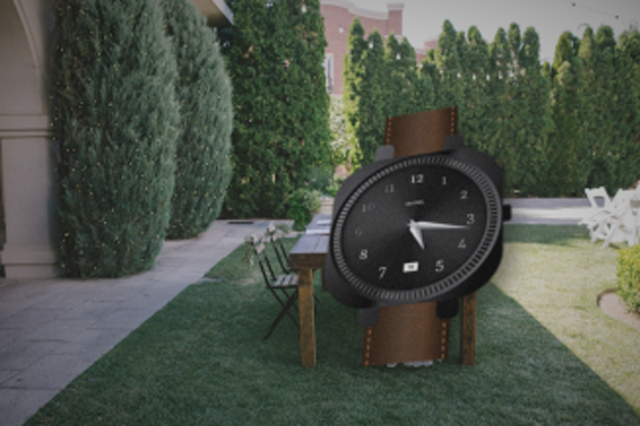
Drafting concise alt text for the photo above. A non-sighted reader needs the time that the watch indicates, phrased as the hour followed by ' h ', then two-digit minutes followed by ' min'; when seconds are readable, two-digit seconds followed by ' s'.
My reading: 5 h 17 min
